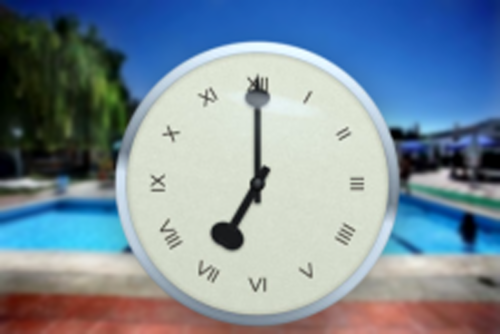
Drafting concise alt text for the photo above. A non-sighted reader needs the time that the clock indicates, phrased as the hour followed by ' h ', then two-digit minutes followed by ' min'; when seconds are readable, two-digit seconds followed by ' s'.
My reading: 7 h 00 min
